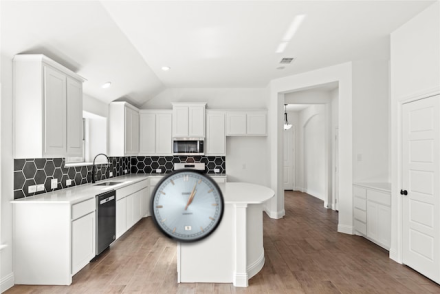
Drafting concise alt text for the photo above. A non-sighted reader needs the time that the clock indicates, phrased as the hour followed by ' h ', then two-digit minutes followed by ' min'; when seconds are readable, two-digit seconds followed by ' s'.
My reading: 1 h 04 min
